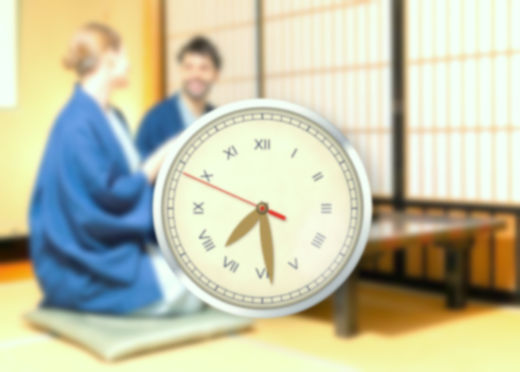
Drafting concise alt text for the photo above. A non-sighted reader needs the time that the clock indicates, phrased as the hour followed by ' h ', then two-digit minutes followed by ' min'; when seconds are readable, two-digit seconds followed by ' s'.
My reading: 7 h 28 min 49 s
